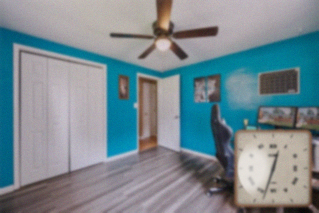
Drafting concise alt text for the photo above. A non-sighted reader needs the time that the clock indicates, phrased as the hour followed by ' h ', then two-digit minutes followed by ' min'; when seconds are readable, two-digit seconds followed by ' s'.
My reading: 12 h 33 min
